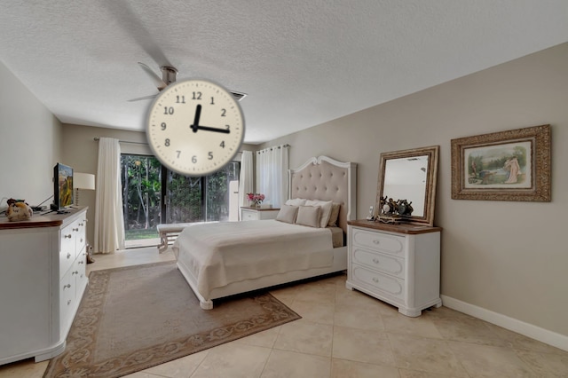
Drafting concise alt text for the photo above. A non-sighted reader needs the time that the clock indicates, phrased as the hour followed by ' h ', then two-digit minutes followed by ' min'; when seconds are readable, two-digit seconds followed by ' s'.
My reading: 12 h 16 min
